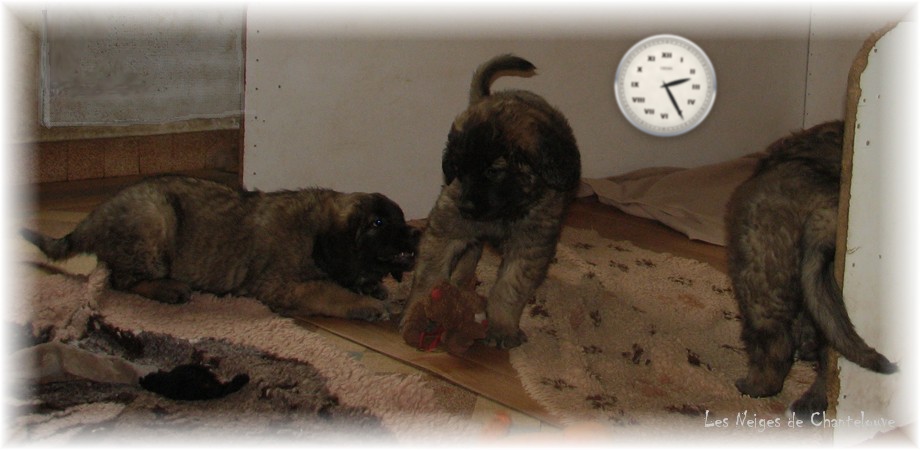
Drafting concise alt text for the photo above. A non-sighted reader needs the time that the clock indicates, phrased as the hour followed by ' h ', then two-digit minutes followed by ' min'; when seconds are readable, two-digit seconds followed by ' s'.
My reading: 2 h 25 min
